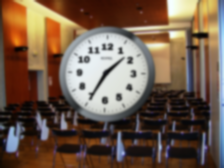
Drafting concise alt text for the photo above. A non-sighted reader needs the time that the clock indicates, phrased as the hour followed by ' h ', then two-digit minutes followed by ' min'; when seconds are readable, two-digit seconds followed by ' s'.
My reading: 1 h 35 min
